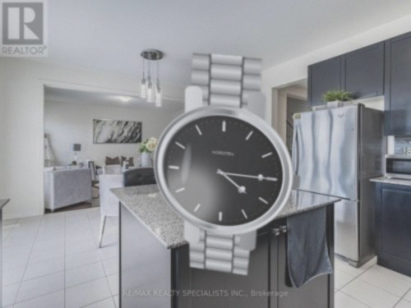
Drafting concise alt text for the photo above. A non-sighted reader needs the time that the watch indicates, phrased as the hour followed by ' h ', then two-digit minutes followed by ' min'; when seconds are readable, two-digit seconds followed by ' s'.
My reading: 4 h 15 min
